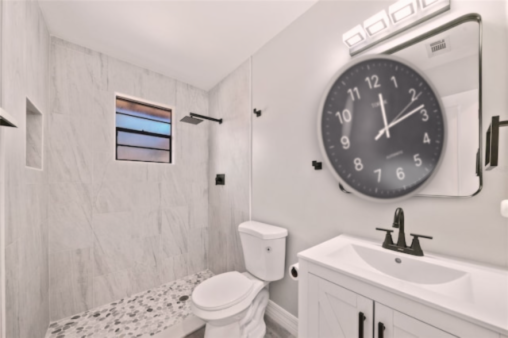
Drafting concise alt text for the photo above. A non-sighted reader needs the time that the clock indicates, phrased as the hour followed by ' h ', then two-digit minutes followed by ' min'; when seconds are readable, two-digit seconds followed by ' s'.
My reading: 12 h 13 min 11 s
